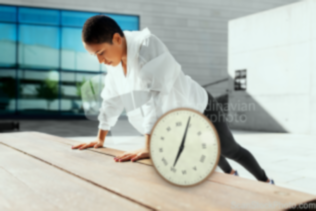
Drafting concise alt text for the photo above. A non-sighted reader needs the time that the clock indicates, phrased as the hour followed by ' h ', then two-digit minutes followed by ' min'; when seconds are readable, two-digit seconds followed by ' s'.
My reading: 7 h 04 min
